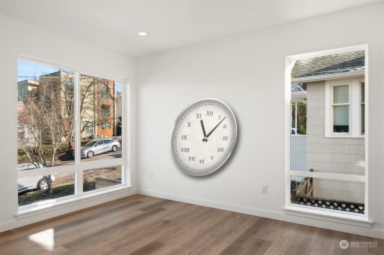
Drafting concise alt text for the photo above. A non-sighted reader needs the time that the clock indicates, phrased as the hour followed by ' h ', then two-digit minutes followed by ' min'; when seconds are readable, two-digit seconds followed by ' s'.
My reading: 11 h 07 min
